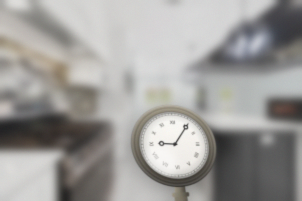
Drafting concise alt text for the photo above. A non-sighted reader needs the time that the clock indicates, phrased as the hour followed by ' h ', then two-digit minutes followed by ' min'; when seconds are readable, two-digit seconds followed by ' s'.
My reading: 9 h 06 min
